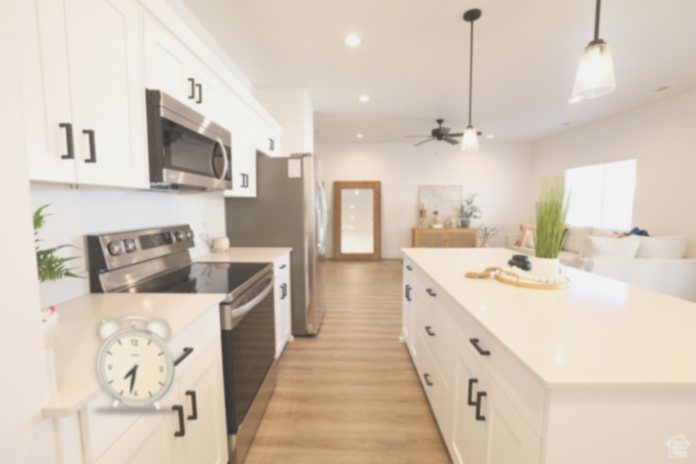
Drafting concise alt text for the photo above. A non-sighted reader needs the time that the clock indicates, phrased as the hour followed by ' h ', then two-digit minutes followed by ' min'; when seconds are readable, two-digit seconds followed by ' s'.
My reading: 7 h 32 min
